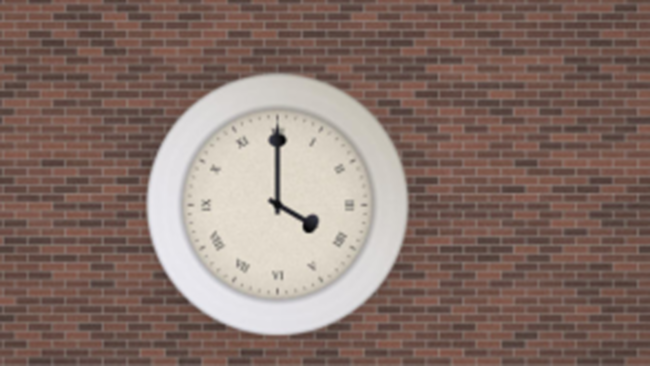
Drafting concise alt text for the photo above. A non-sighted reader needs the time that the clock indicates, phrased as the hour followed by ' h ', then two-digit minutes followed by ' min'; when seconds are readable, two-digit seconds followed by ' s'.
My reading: 4 h 00 min
